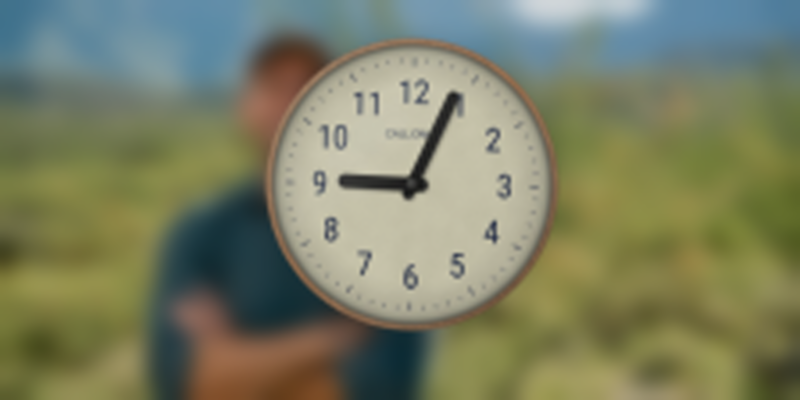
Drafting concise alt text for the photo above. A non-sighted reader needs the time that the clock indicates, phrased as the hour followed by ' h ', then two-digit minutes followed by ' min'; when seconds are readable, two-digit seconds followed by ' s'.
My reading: 9 h 04 min
